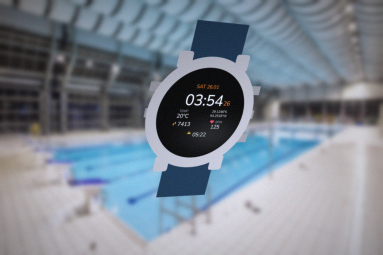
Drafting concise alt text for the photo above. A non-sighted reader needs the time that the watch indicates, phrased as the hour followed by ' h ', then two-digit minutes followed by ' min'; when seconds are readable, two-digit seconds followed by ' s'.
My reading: 3 h 54 min
